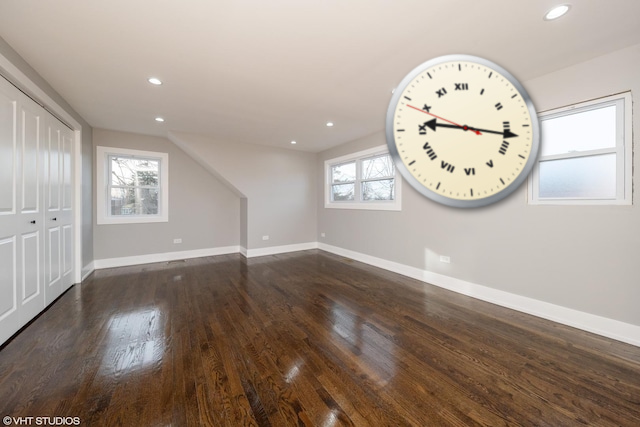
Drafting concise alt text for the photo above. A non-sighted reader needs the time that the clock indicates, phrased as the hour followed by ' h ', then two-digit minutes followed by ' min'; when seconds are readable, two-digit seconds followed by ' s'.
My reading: 9 h 16 min 49 s
